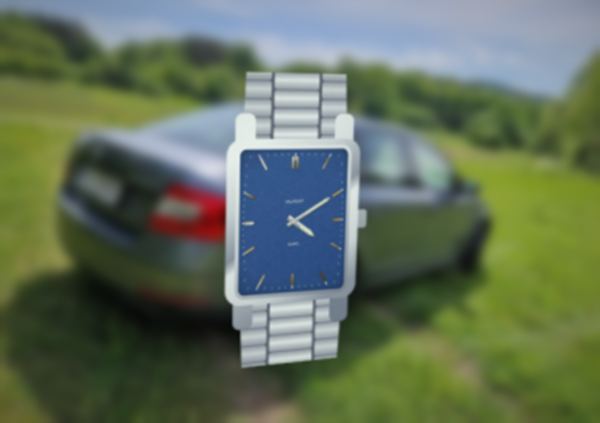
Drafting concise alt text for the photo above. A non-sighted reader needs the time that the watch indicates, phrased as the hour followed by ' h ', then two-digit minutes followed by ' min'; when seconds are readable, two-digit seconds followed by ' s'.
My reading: 4 h 10 min
